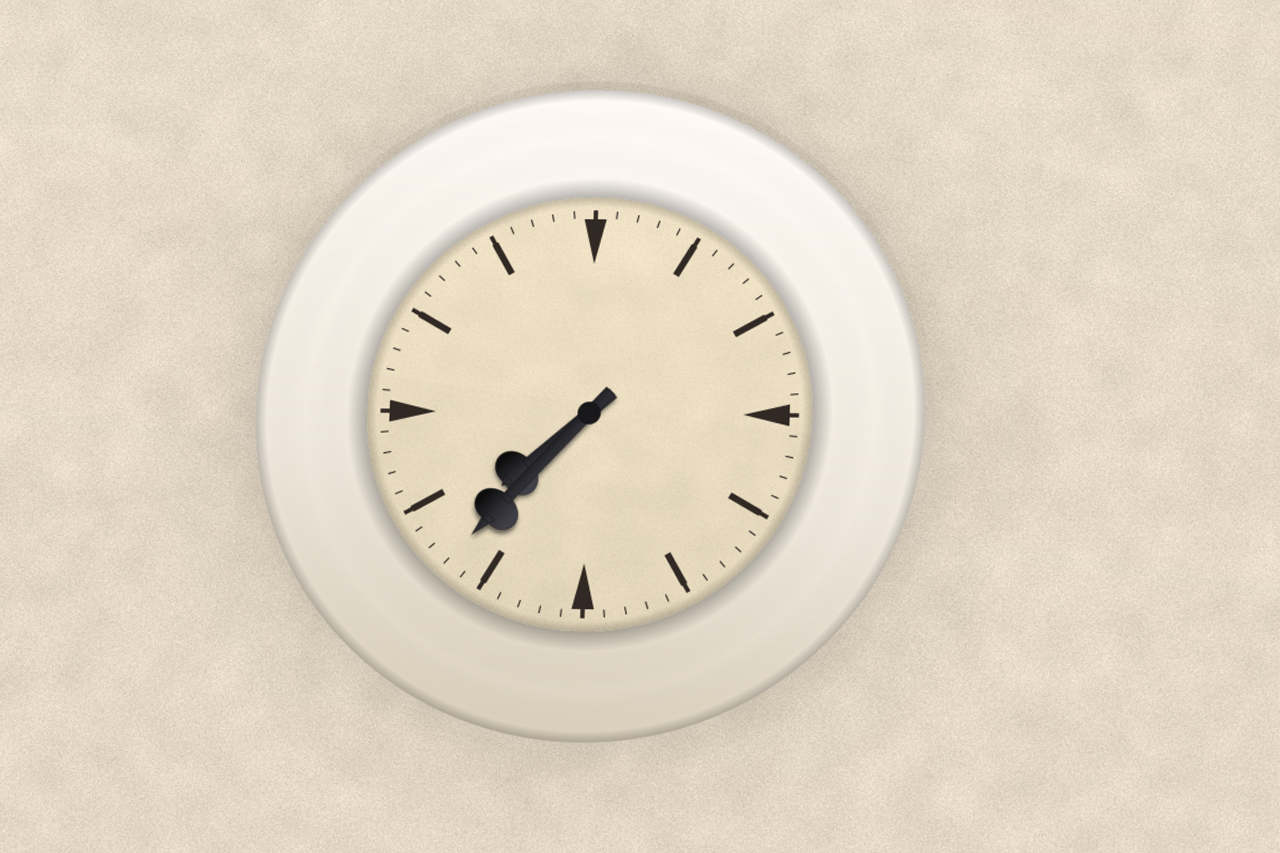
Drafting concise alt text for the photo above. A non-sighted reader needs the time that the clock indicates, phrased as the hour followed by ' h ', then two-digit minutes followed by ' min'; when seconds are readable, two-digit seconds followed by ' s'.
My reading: 7 h 37 min
